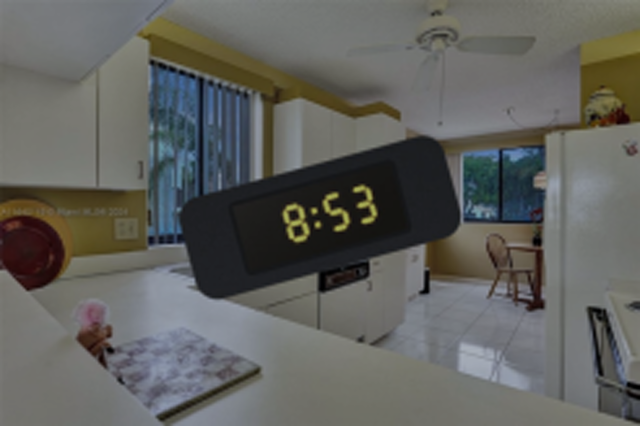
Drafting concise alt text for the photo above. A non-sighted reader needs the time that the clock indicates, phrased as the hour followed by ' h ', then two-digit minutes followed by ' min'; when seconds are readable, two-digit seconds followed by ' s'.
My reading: 8 h 53 min
